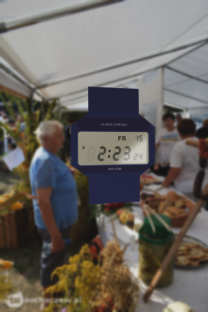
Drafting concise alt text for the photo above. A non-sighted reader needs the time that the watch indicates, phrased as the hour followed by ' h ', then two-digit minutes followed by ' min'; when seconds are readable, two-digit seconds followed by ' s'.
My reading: 2 h 23 min 24 s
